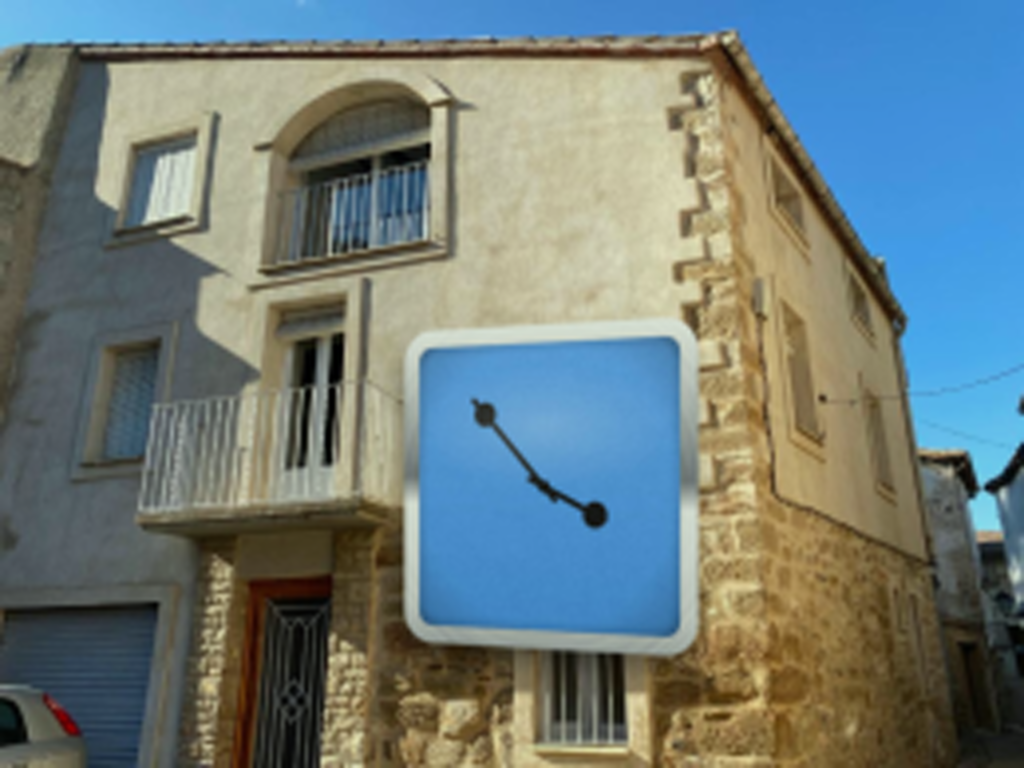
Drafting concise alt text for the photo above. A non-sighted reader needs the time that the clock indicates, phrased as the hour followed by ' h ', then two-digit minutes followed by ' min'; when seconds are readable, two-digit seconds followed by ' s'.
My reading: 3 h 53 min
